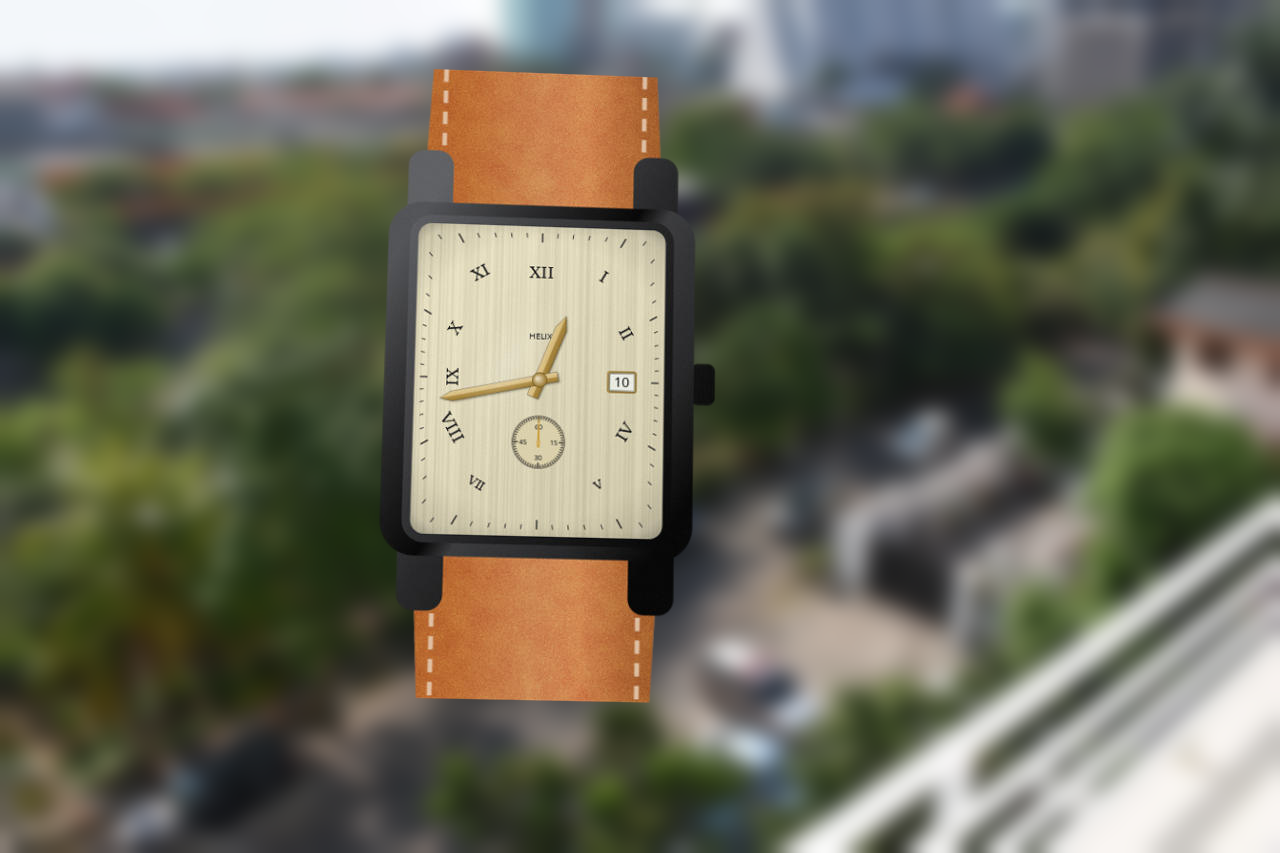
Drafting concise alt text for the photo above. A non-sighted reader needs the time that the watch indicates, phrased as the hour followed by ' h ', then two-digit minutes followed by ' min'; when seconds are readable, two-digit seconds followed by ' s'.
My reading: 12 h 43 min
